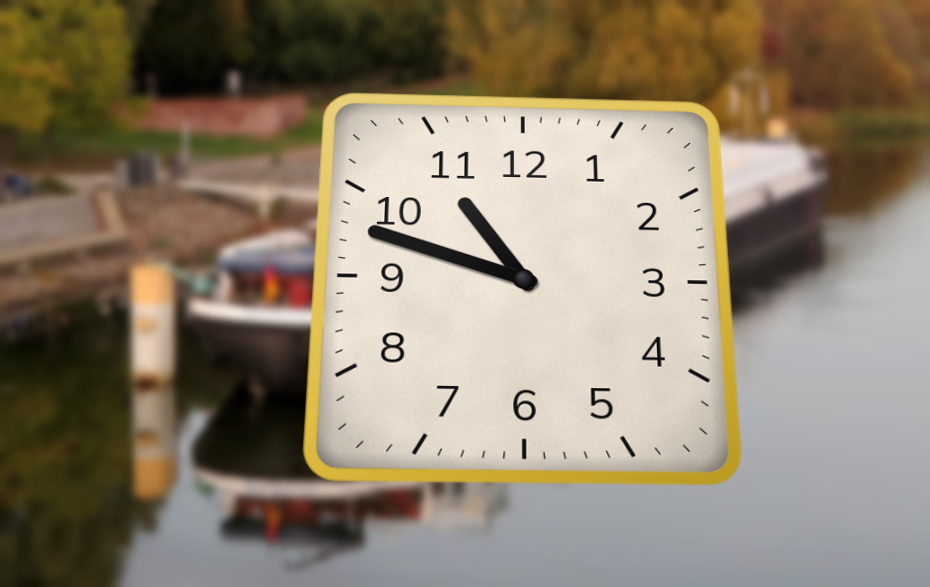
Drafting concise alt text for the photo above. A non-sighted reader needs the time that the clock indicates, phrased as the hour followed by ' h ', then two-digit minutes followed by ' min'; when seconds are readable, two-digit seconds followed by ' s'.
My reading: 10 h 48 min
